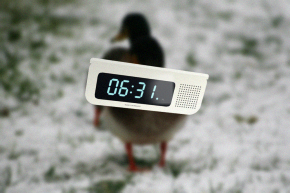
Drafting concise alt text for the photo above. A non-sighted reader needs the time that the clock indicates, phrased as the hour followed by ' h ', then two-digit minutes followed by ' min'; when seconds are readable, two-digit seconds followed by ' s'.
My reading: 6 h 31 min
